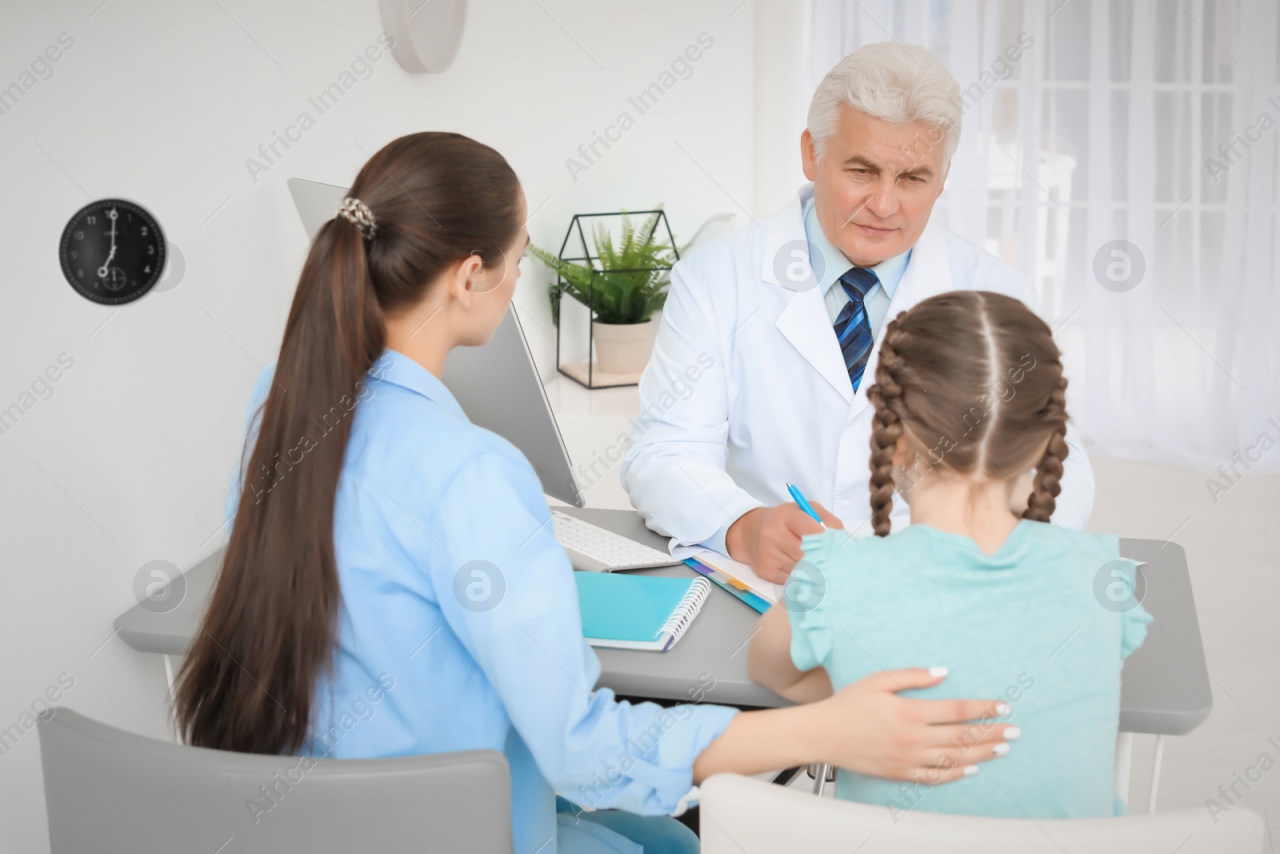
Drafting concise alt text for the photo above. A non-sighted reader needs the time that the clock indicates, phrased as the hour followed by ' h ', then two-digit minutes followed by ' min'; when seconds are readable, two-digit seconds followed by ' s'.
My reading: 7 h 01 min
